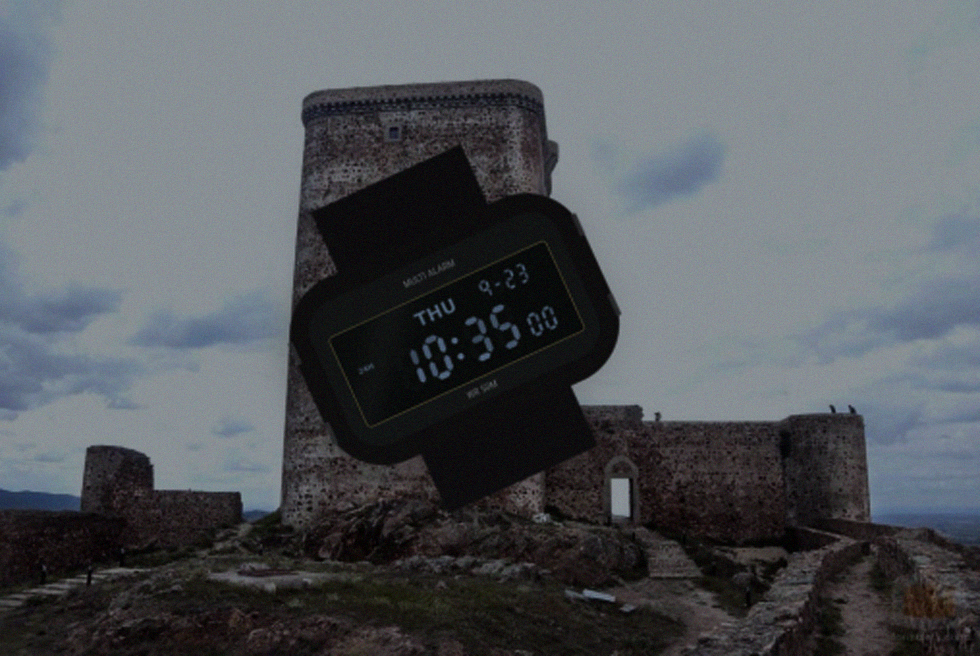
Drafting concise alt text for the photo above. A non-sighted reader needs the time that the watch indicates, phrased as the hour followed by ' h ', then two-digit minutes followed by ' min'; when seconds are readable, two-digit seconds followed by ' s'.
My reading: 10 h 35 min 00 s
